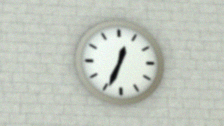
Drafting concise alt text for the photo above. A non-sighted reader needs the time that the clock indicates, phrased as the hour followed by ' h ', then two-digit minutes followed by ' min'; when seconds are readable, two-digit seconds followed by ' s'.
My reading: 12 h 34 min
